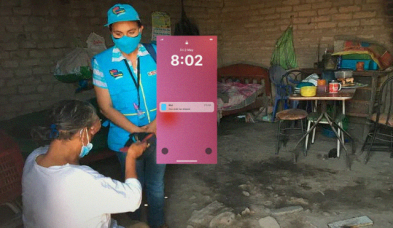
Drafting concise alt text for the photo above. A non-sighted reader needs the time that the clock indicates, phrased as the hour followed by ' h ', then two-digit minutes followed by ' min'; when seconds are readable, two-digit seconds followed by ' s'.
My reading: 8 h 02 min
